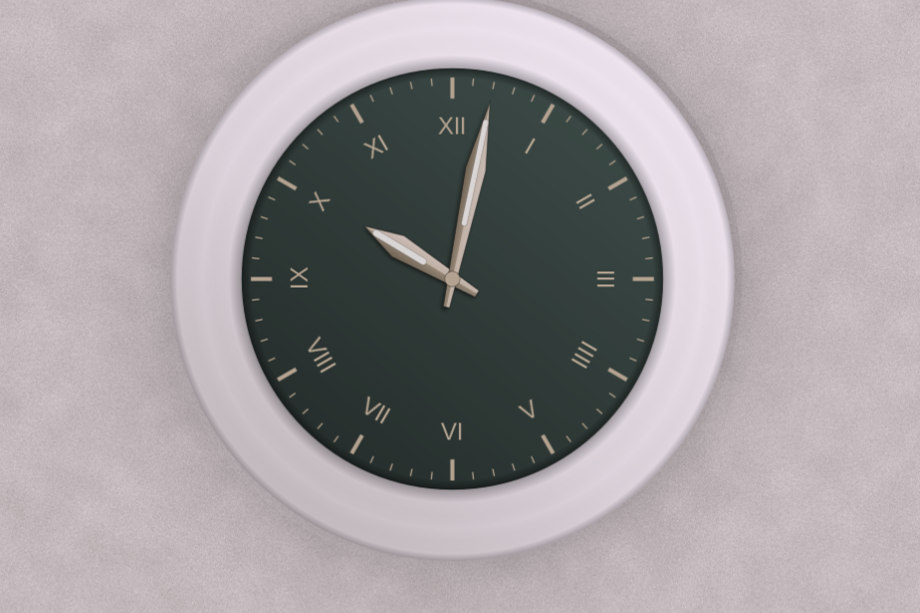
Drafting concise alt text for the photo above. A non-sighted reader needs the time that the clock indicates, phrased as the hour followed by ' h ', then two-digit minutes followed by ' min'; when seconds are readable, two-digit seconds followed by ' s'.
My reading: 10 h 02 min
